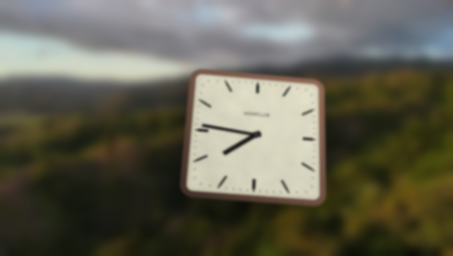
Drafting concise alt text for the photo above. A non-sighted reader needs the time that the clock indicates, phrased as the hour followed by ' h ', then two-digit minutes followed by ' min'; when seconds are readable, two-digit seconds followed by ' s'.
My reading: 7 h 46 min
